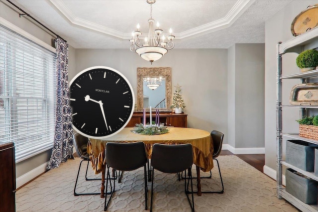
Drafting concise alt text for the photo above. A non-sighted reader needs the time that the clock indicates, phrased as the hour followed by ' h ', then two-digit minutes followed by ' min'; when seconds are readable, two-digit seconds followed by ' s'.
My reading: 9 h 26 min
